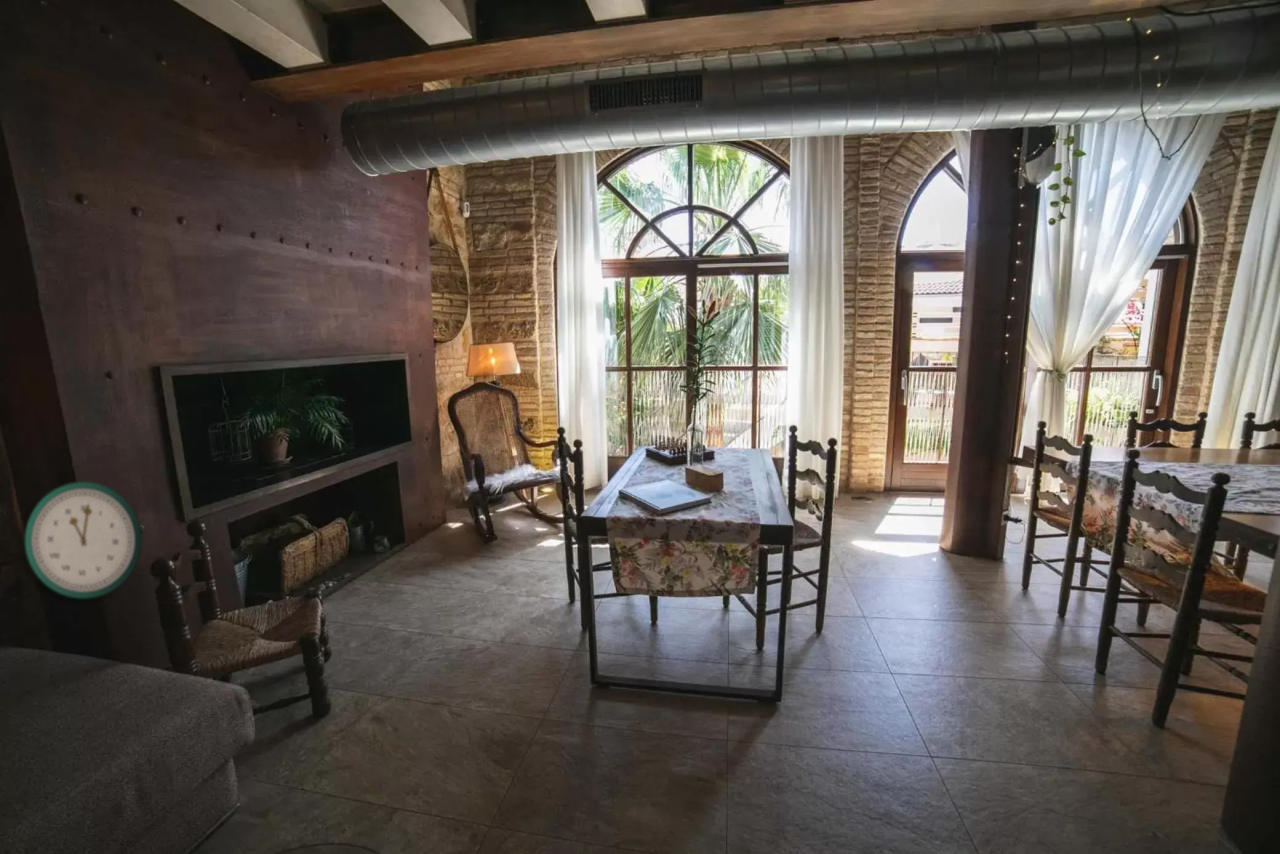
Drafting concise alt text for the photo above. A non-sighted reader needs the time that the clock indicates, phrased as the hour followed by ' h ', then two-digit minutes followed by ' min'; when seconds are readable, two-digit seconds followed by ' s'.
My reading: 11 h 01 min
